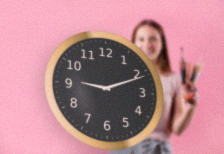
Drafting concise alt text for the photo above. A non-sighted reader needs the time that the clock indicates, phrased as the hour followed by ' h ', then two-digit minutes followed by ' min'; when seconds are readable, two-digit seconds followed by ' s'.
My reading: 9 h 11 min
